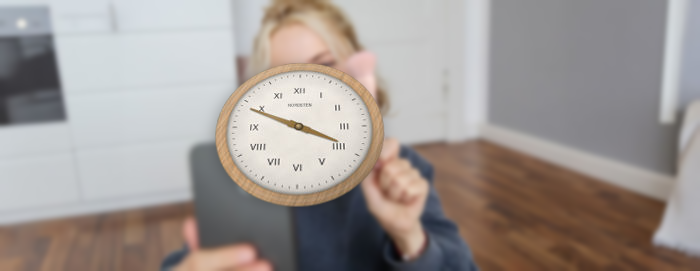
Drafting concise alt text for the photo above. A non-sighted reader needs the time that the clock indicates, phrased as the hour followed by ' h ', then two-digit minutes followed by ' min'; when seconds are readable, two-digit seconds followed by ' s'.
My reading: 3 h 49 min
